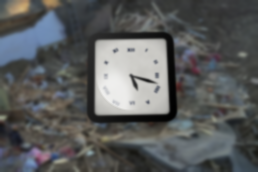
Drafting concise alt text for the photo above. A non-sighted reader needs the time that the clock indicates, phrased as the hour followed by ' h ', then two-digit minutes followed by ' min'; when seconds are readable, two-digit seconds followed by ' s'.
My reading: 5 h 18 min
